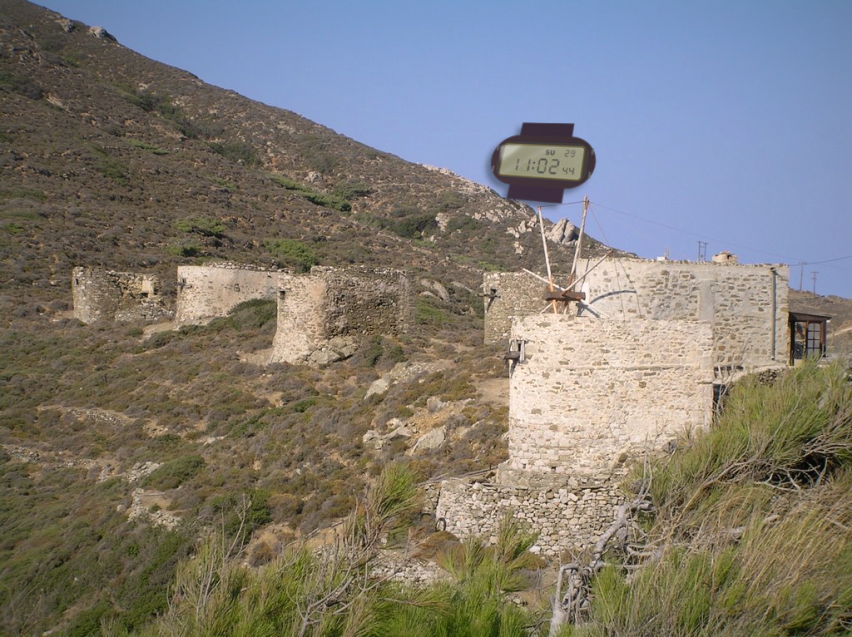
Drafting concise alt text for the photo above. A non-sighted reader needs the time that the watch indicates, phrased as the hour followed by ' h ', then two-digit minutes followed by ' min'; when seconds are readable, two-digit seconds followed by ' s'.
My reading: 11 h 02 min 44 s
